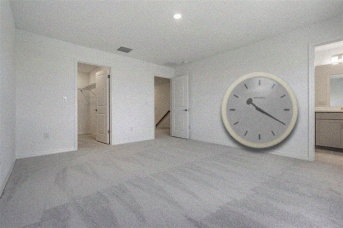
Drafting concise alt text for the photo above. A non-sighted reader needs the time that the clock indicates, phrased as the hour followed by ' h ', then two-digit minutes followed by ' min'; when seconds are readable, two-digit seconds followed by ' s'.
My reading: 10 h 20 min
